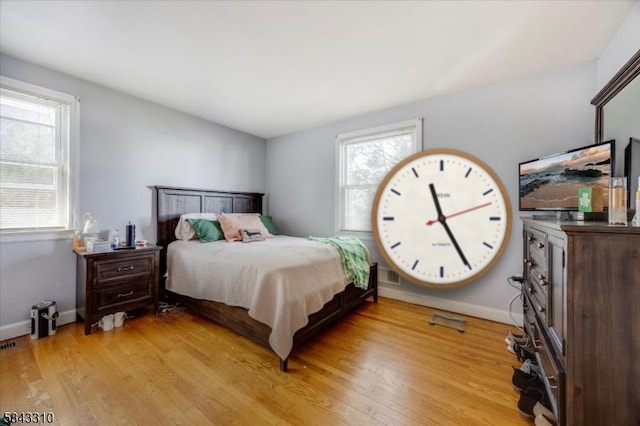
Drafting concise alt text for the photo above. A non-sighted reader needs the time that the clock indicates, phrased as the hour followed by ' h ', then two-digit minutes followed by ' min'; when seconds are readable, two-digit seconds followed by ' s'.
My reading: 11 h 25 min 12 s
